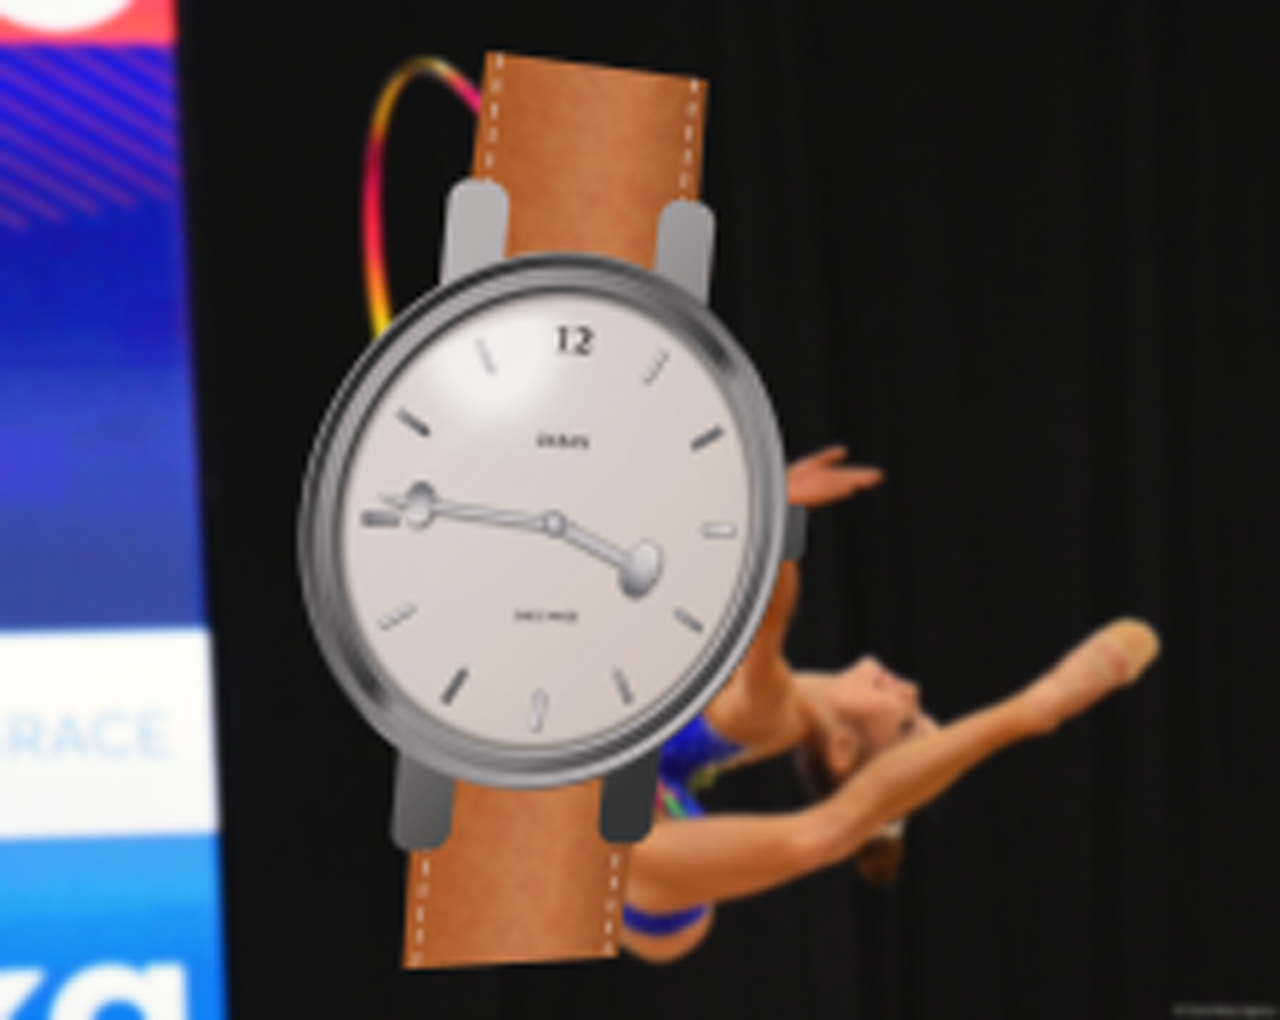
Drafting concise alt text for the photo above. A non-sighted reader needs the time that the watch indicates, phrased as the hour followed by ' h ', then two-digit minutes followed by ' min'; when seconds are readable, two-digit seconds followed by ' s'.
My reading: 3 h 46 min
